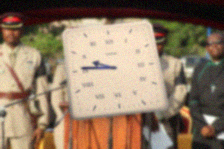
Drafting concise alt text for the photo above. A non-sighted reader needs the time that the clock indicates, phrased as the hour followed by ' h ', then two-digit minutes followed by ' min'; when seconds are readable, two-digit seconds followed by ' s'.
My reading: 9 h 46 min
